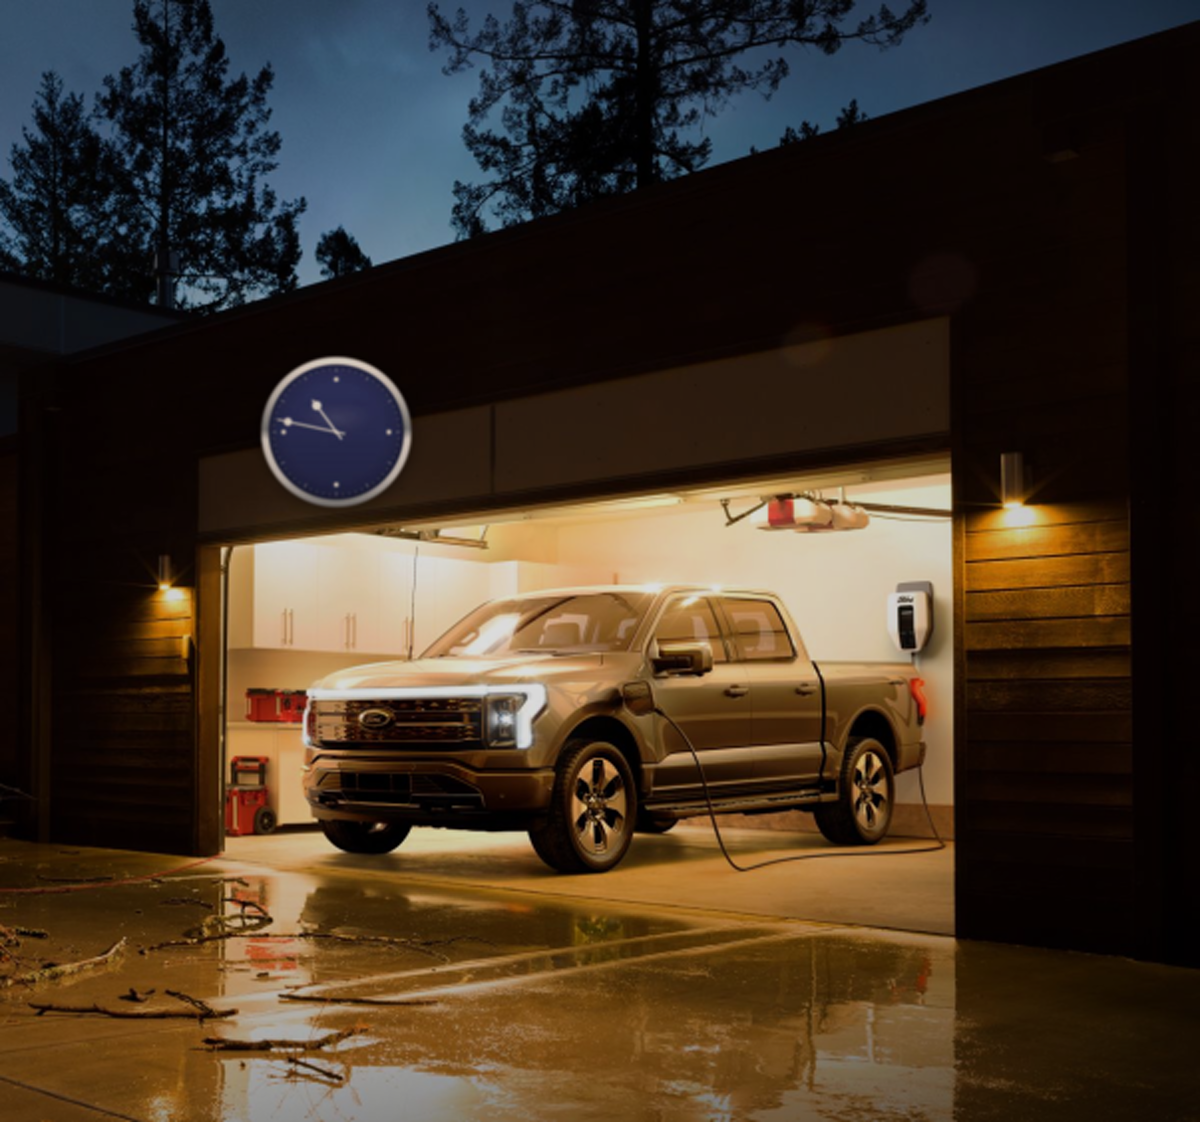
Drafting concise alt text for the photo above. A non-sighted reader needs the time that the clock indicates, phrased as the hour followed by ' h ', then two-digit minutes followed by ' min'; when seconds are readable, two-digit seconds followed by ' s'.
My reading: 10 h 47 min
